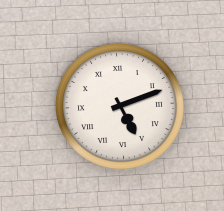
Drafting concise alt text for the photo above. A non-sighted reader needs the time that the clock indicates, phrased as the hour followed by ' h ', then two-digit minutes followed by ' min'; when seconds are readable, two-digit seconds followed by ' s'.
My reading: 5 h 12 min
